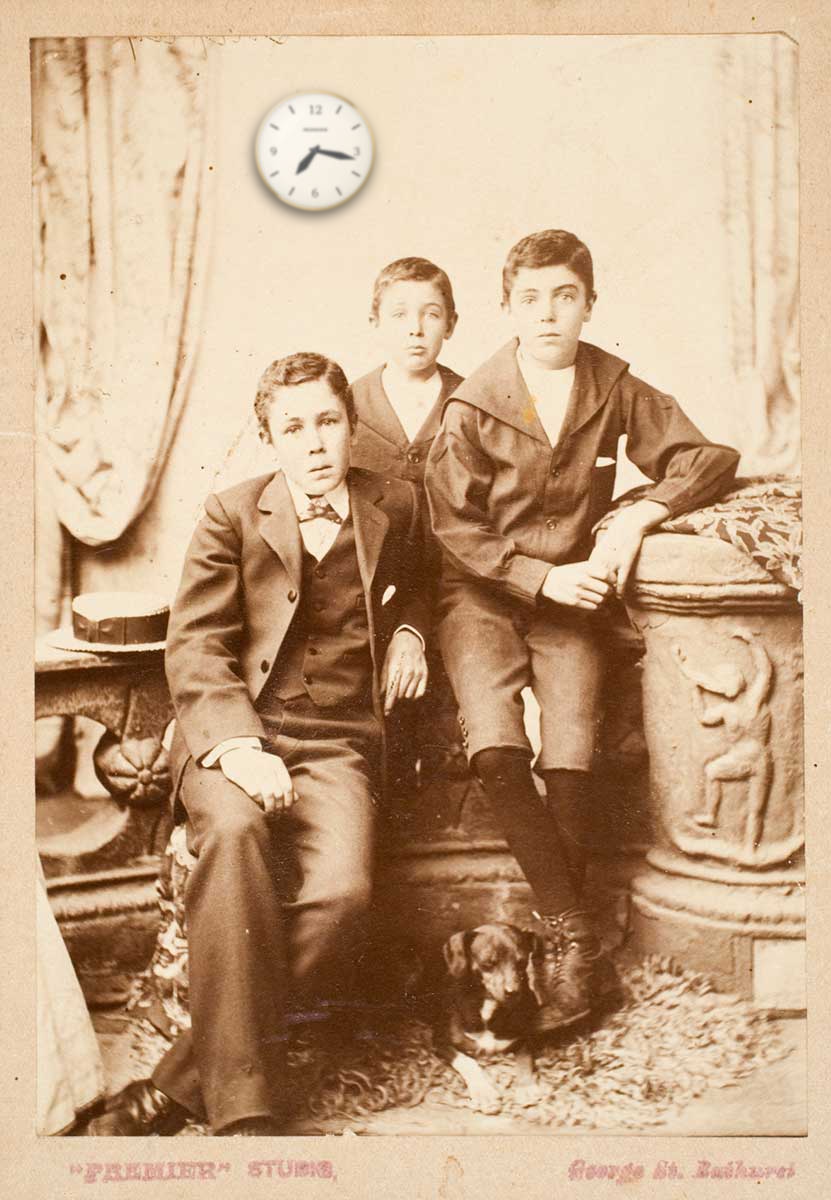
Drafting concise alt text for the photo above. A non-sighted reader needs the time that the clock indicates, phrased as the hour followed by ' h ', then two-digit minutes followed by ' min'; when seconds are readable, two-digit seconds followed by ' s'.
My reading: 7 h 17 min
